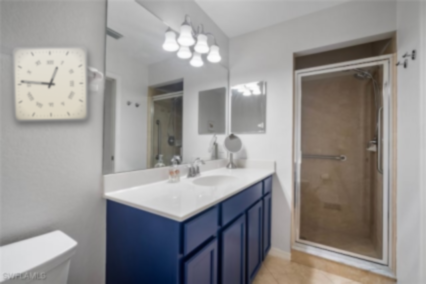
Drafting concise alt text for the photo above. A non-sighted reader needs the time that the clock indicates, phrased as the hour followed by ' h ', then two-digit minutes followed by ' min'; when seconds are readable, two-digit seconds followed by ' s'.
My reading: 12 h 46 min
